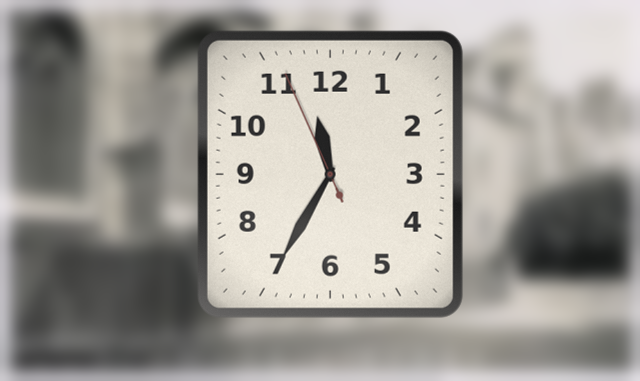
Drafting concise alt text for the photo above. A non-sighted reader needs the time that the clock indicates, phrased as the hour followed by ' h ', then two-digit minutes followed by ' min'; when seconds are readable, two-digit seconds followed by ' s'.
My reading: 11 h 34 min 56 s
